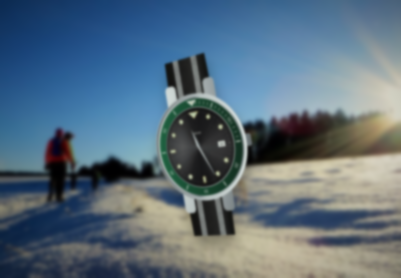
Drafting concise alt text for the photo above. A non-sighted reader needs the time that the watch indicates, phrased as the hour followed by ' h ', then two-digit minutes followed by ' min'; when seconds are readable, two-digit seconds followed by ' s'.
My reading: 11 h 26 min
